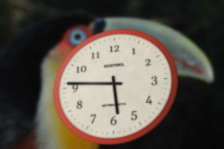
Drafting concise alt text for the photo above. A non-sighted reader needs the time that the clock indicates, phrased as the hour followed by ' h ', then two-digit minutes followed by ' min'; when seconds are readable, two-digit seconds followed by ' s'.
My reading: 5 h 46 min
